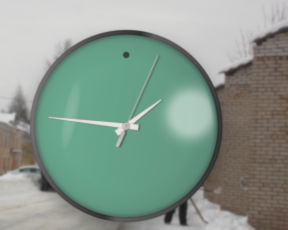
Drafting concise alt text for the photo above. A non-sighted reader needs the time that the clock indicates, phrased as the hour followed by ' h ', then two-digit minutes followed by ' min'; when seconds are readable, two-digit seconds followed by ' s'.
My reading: 1 h 46 min 04 s
